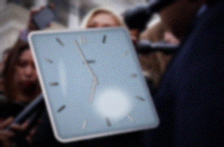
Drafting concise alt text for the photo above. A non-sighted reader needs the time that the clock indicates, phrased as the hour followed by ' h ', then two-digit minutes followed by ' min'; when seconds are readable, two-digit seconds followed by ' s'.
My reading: 6 h 58 min
